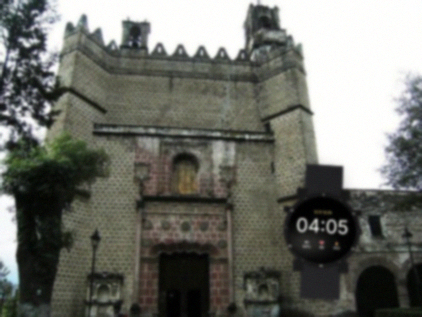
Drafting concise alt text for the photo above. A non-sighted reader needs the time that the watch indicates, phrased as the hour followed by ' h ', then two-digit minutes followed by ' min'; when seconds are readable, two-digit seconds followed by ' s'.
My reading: 4 h 05 min
